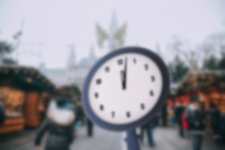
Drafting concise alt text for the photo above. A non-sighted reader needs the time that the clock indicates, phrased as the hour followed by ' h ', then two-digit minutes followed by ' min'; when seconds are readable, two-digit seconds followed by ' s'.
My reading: 12 h 02 min
